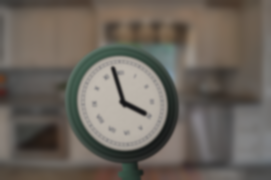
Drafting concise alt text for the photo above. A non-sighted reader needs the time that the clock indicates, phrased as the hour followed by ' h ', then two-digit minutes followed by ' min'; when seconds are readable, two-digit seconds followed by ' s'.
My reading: 3 h 58 min
